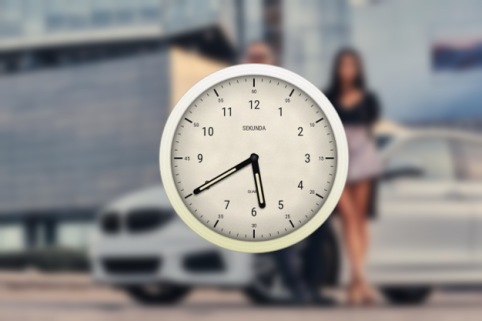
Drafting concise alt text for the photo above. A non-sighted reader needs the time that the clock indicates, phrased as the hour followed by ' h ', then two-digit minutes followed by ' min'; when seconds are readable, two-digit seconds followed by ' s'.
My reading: 5 h 40 min
